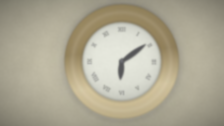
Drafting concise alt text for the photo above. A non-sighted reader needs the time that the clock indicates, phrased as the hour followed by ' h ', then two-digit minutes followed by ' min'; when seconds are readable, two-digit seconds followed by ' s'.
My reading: 6 h 09 min
